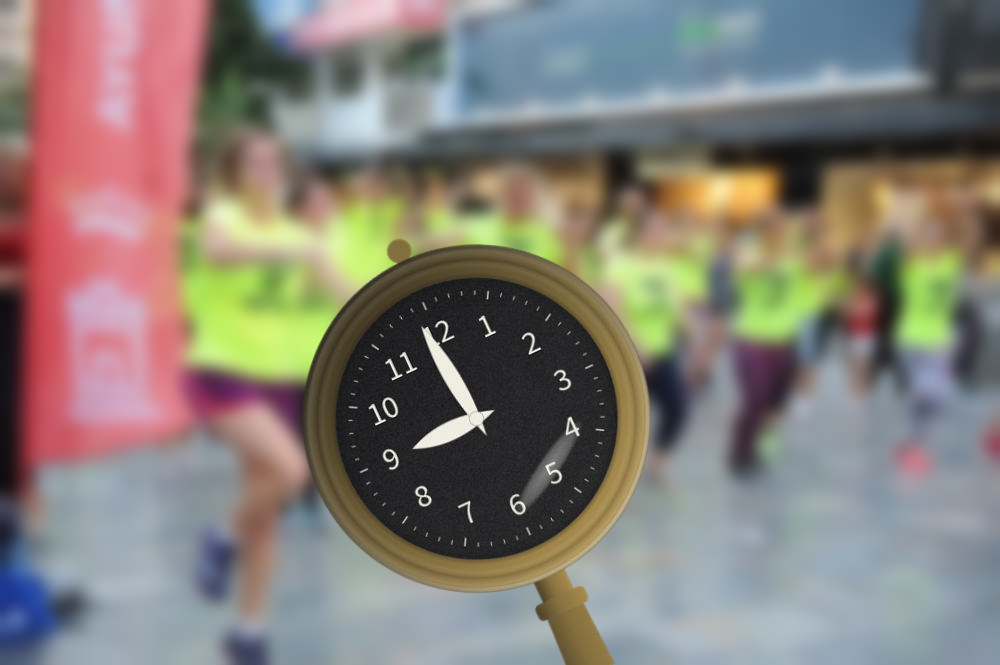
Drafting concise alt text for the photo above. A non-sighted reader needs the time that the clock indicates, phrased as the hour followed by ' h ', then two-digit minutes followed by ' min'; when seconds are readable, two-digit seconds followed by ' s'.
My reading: 8 h 59 min
